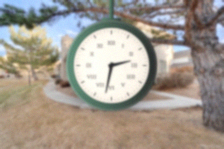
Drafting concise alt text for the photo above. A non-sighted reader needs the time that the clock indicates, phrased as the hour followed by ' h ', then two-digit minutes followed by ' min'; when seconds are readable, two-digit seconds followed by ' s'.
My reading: 2 h 32 min
